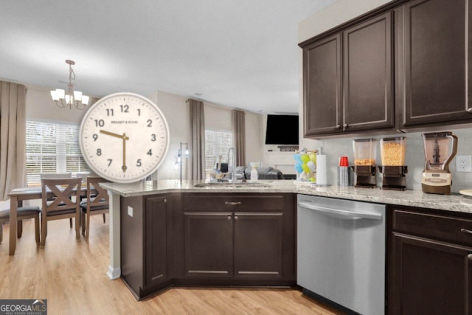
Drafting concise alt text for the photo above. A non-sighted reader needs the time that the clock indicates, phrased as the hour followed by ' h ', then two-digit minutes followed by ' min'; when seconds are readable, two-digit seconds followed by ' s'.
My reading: 9 h 30 min
